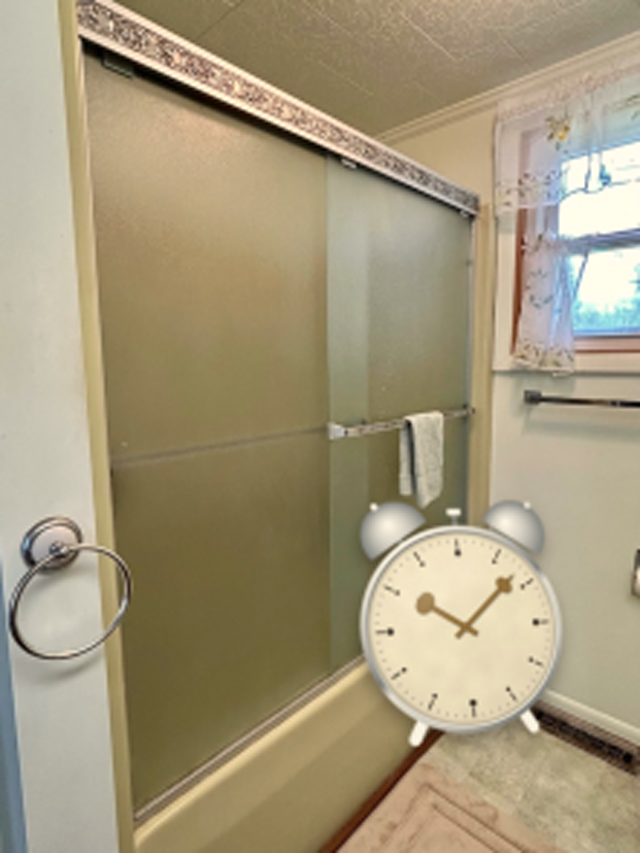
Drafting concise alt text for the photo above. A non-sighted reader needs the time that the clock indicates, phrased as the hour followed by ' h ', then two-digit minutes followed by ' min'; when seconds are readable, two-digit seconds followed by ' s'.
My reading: 10 h 08 min
